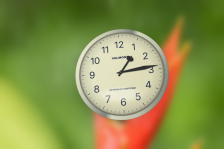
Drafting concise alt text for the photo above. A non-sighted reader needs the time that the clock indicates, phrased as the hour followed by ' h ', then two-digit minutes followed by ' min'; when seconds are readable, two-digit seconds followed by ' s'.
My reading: 1 h 14 min
